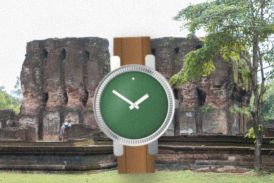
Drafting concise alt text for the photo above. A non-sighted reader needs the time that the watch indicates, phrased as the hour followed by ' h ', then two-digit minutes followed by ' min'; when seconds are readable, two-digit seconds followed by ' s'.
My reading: 1 h 51 min
